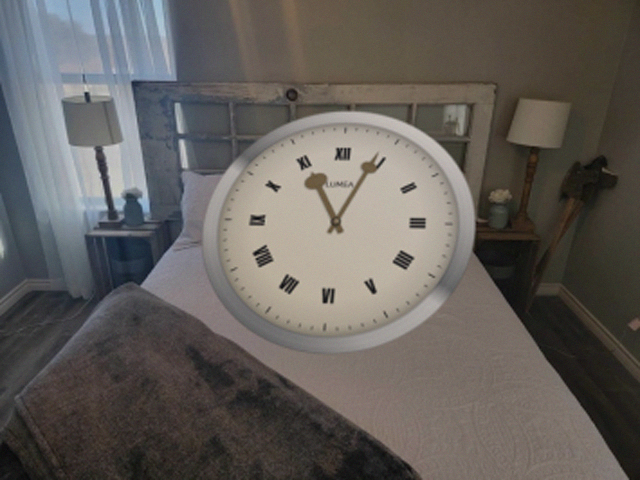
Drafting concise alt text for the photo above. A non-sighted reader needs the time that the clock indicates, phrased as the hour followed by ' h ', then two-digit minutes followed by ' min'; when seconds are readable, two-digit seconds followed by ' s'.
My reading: 11 h 04 min
